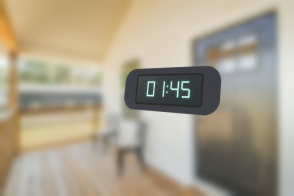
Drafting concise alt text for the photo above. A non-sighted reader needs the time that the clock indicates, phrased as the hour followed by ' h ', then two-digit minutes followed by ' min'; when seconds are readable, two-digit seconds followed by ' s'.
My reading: 1 h 45 min
